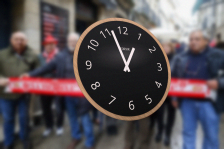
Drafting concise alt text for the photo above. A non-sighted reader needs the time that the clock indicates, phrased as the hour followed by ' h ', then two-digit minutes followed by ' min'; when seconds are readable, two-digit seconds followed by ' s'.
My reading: 12 h 57 min
